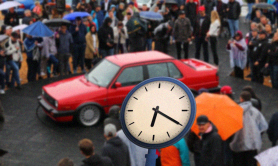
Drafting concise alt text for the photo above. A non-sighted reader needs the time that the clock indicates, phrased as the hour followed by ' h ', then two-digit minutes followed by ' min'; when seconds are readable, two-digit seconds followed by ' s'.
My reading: 6 h 20 min
